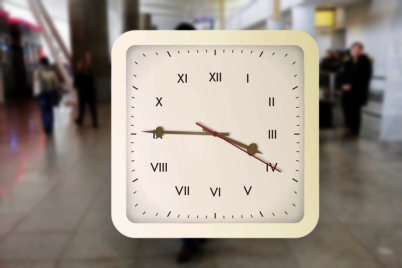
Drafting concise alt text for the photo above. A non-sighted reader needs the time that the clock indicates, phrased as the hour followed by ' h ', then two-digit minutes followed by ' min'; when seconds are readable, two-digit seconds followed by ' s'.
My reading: 3 h 45 min 20 s
